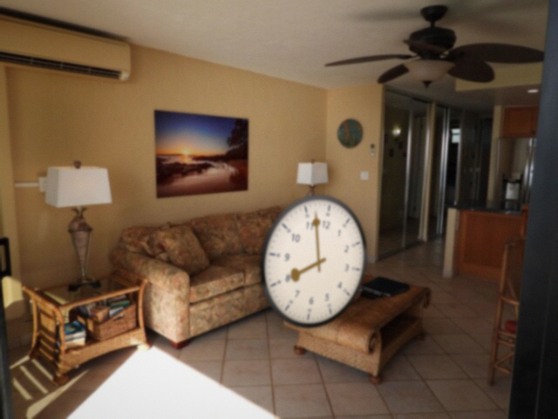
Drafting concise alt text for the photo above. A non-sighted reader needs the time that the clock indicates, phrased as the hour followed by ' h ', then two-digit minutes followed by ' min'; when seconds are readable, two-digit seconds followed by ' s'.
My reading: 7 h 57 min
